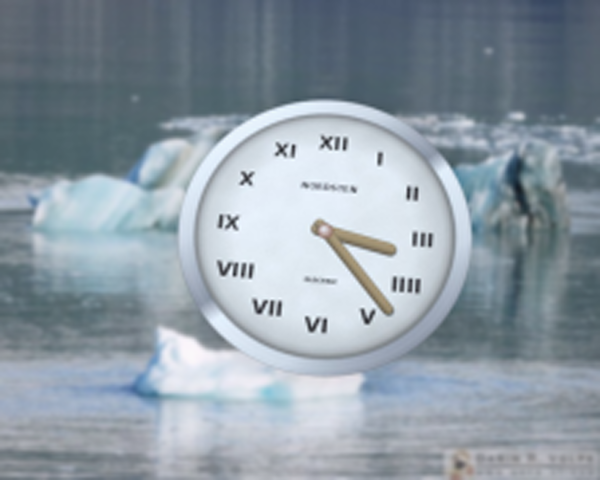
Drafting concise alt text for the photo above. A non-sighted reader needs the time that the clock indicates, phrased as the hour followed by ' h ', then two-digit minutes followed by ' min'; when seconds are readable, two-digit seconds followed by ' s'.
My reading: 3 h 23 min
